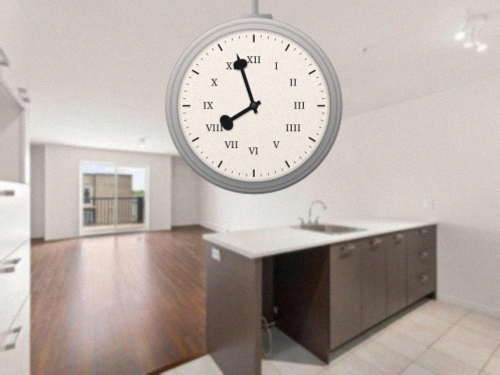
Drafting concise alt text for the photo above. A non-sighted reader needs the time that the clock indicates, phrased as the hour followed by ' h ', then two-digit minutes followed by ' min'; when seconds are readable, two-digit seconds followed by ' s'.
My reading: 7 h 57 min
